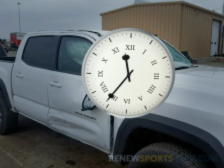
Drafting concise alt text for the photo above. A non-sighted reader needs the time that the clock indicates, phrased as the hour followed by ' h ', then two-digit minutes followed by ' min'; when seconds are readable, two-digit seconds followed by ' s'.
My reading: 11 h 36 min
